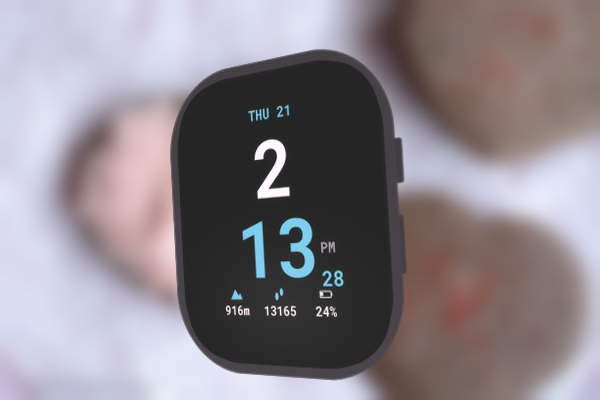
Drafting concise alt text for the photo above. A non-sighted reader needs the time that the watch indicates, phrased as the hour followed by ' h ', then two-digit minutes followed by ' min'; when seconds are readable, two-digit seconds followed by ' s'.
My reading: 2 h 13 min 28 s
